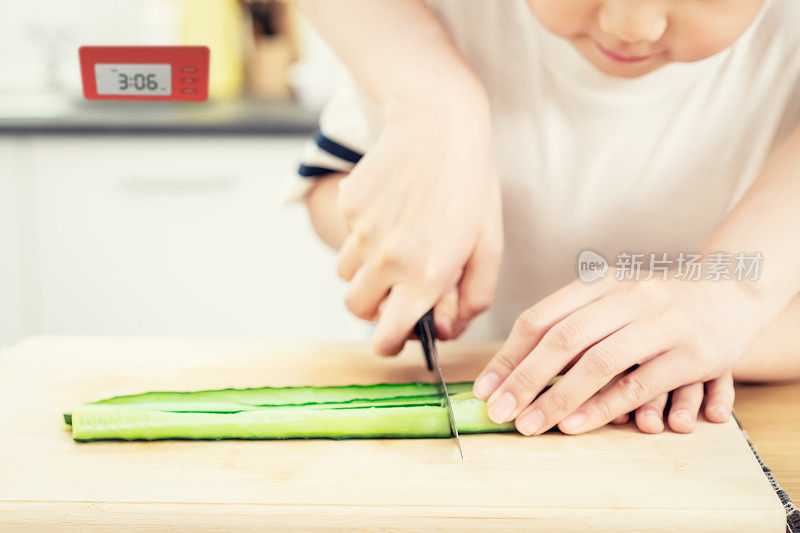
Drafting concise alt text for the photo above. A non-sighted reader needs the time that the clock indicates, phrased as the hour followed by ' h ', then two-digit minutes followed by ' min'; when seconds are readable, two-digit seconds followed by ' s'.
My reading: 3 h 06 min
